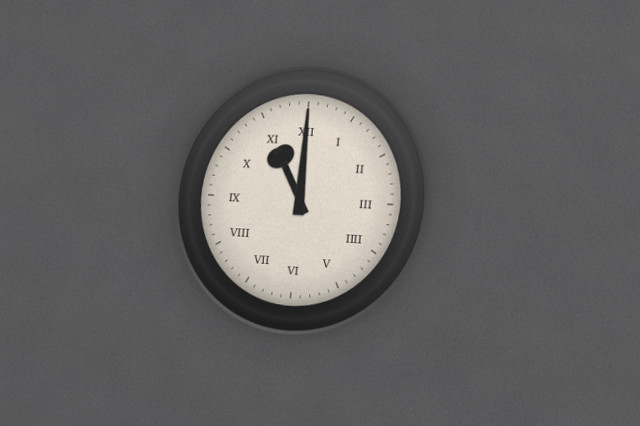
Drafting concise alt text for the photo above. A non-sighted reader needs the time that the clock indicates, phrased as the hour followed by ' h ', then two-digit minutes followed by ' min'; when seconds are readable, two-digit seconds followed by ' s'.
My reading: 11 h 00 min
